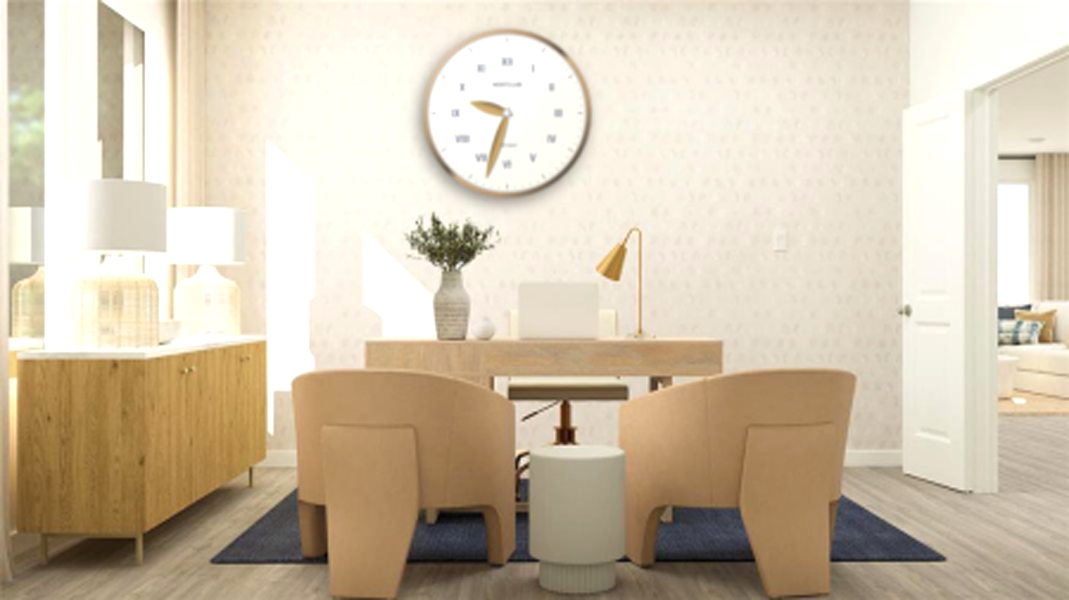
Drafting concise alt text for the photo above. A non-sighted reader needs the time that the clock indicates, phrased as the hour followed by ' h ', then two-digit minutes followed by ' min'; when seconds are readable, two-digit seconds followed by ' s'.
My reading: 9 h 33 min
